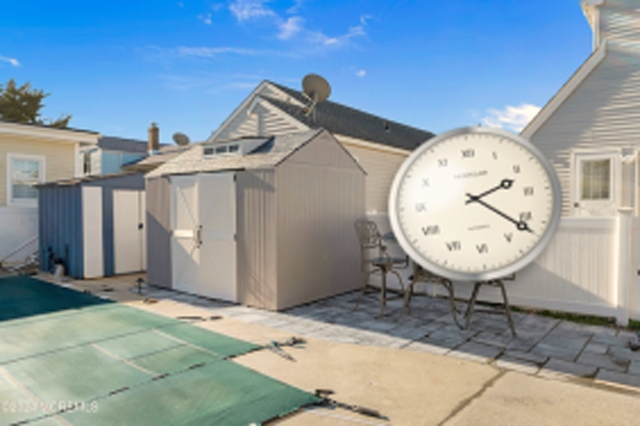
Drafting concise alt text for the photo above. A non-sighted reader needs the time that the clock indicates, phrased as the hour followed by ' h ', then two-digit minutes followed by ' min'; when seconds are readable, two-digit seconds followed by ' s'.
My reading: 2 h 22 min
